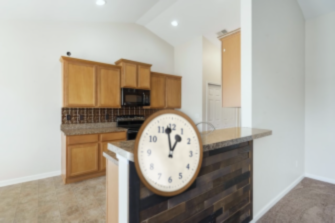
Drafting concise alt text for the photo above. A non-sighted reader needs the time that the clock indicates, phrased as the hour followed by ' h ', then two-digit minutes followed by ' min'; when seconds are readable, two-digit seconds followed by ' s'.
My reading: 12 h 58 min
